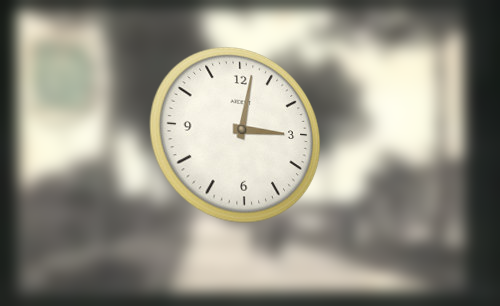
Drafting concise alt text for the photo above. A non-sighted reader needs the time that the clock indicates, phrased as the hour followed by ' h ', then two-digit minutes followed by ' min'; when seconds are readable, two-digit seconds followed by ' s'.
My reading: 3 h 02 min
